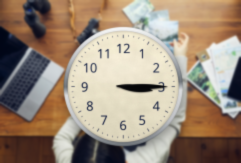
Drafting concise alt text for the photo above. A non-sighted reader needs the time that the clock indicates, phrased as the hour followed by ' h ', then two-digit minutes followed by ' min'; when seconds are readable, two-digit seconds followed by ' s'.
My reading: 3 h 15 min
